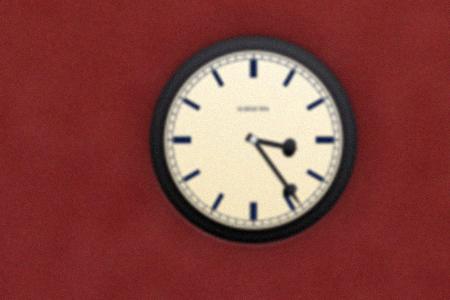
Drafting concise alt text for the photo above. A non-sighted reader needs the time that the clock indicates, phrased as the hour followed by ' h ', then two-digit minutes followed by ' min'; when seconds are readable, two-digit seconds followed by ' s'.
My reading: 3 h 24 min
